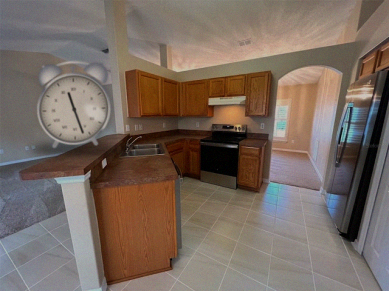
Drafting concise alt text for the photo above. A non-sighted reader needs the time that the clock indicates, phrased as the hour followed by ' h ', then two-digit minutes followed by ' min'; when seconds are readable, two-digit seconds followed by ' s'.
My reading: 11 h 27 min
